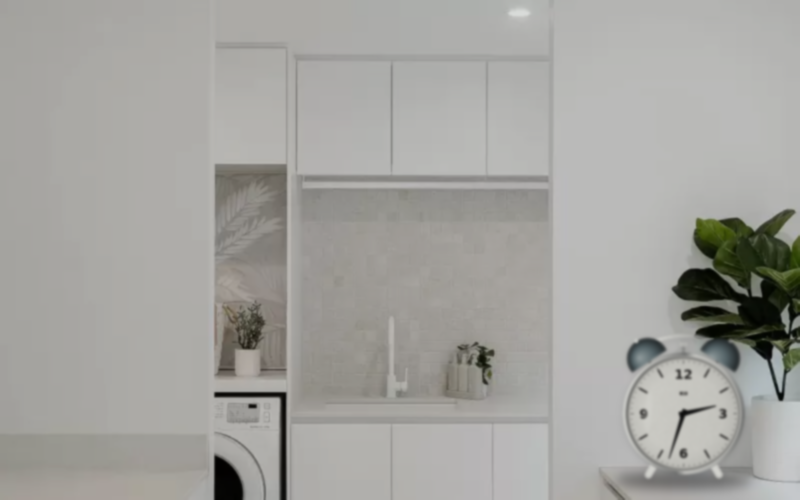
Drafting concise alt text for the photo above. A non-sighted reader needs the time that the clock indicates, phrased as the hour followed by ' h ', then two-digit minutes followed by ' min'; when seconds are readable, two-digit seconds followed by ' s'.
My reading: 2 h 33 min
